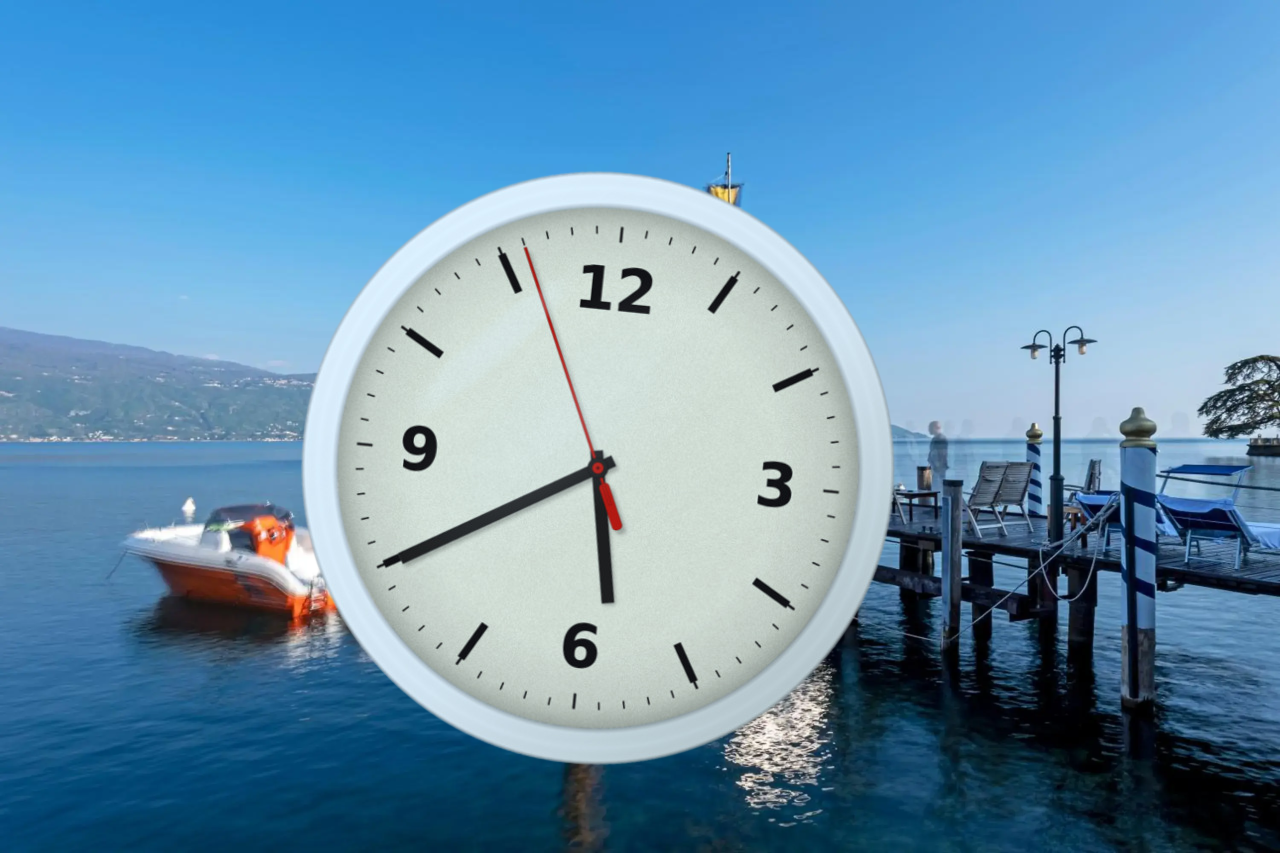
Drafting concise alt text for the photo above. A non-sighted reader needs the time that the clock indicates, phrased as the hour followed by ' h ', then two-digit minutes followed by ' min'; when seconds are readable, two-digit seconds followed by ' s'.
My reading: 5 h 39 min 56 s
